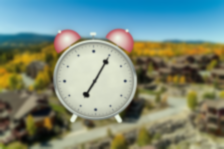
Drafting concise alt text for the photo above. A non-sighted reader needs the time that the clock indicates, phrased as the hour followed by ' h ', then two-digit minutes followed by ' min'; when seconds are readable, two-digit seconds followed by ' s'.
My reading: 7 h 05 min
